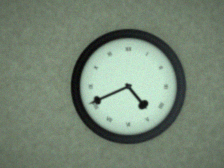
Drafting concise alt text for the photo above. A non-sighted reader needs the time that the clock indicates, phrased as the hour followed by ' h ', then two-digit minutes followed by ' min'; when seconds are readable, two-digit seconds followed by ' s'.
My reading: 4 h 41 min
